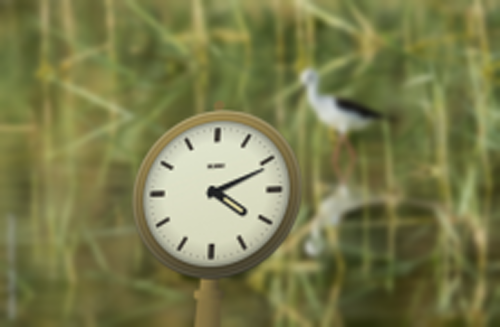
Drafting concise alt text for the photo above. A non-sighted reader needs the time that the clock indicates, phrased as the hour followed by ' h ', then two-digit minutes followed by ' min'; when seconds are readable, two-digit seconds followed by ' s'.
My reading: 4 h 11 min
